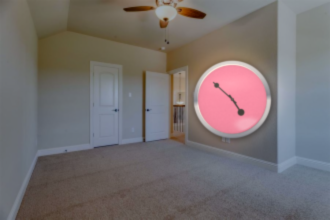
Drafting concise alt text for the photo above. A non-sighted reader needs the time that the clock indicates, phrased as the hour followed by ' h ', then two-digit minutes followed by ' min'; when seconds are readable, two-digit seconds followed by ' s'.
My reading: 4 h 52 min
